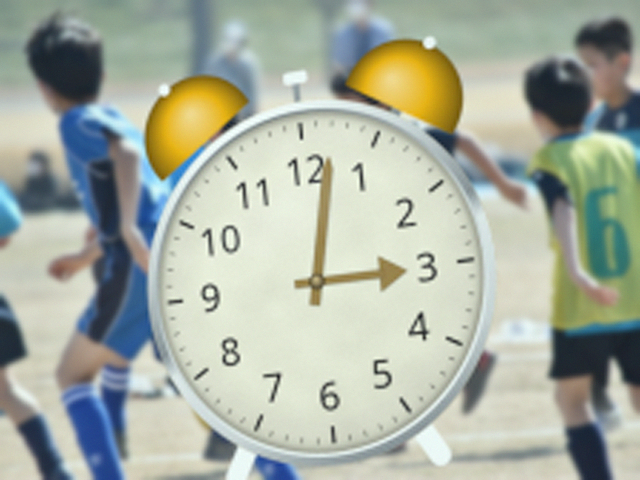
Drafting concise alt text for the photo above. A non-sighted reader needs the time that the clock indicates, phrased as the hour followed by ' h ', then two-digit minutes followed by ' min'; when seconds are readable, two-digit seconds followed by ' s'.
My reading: 3 h 02 min
